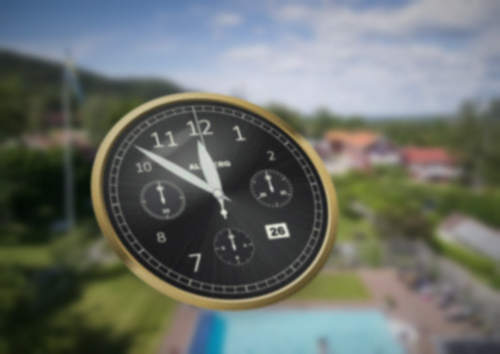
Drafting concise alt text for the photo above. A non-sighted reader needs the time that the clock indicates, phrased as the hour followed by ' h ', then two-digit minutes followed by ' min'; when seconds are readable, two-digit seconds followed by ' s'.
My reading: 11 h 52 min
